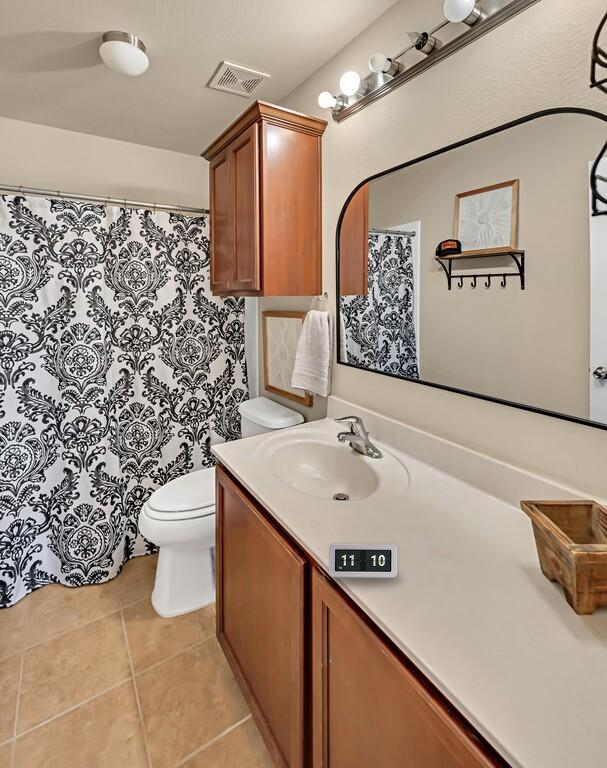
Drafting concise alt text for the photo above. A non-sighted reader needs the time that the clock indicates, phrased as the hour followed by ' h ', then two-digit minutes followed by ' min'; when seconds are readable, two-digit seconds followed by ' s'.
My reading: 11 h 10 min
